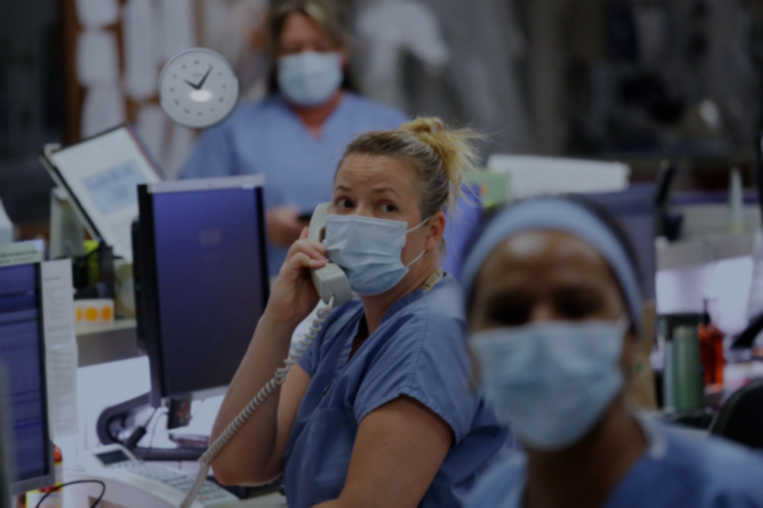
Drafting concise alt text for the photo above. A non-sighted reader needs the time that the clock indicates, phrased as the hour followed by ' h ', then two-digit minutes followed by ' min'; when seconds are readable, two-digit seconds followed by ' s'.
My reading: 10 h 06 min
